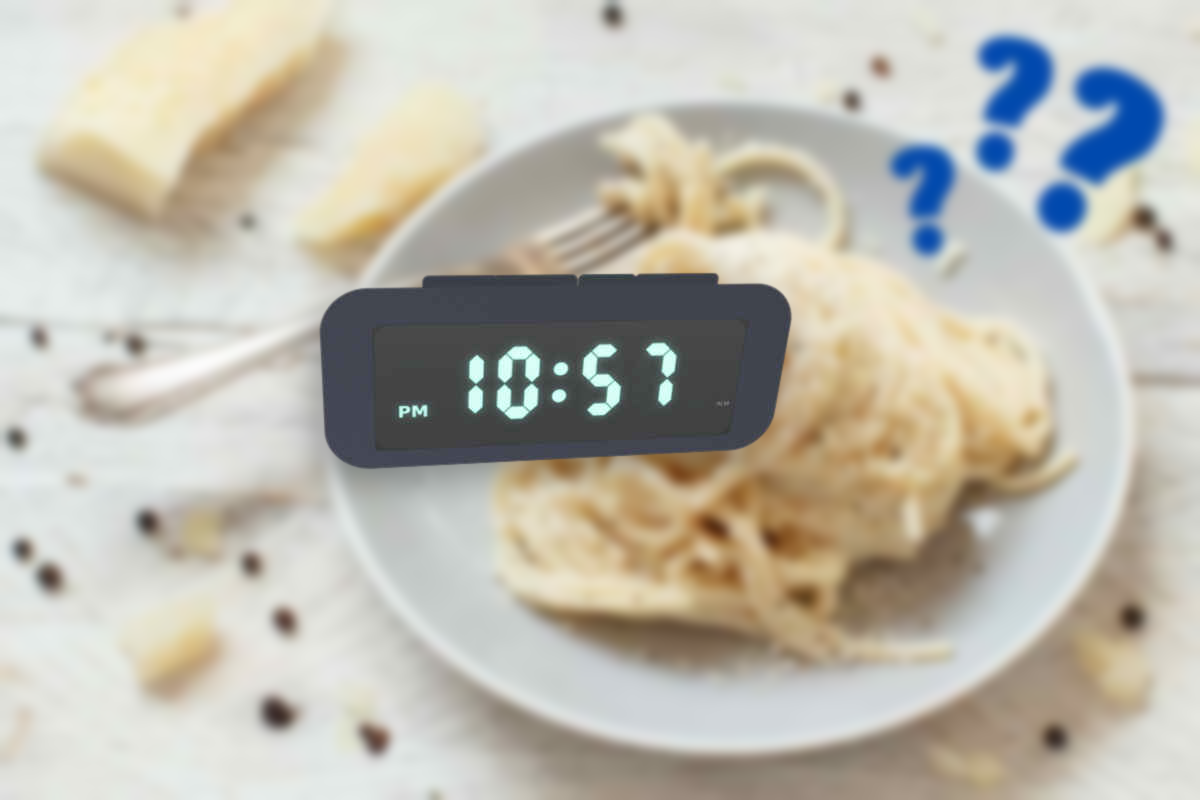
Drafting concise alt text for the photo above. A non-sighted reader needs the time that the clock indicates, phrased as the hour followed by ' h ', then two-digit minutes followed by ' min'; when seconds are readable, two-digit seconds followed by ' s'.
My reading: 10 h 57 min
